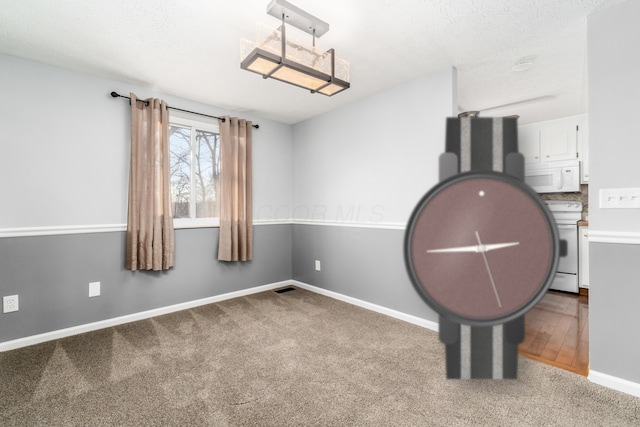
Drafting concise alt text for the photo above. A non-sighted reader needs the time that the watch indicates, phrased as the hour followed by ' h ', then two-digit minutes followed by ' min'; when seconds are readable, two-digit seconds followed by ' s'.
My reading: 2 h 44 min 27 s
